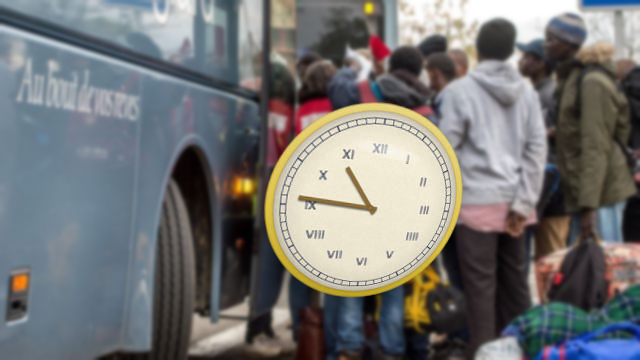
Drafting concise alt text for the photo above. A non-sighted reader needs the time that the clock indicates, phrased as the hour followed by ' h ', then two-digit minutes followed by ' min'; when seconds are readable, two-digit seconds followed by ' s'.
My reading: 10 h 46 min
